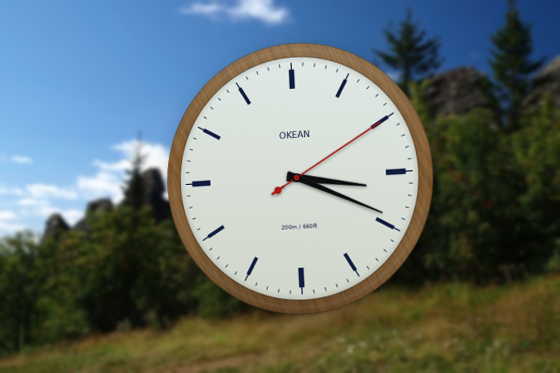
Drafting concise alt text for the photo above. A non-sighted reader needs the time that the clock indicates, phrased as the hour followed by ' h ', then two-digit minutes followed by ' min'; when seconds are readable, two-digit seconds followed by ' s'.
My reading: 3 h 19 min 10 s
